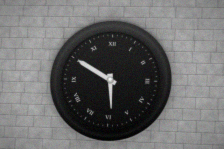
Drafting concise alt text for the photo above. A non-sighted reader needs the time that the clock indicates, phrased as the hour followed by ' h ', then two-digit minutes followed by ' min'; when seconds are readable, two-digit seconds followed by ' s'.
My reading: 5 h 50 min
